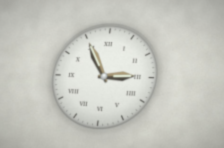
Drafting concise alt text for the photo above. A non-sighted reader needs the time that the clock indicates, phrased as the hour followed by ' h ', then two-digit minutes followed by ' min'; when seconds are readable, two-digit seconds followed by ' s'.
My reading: 2 h 55 min
